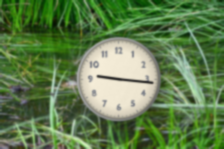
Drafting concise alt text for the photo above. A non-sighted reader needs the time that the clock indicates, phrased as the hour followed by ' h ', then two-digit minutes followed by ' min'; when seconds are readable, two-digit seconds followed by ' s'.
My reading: 9 h 16 min
